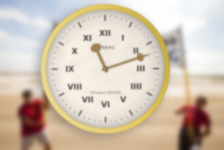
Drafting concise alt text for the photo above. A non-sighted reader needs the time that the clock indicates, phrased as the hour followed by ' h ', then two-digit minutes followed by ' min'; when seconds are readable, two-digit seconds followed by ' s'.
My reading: 11 h 12 min
